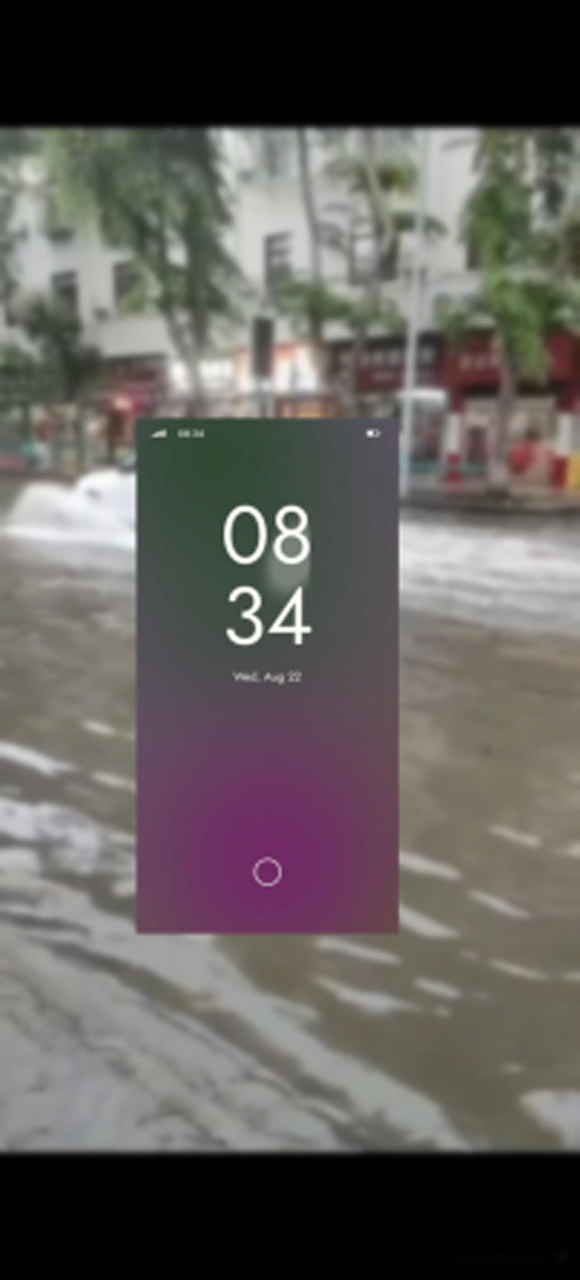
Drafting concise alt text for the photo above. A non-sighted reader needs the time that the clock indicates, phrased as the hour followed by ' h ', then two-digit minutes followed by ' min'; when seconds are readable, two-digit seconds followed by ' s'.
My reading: 8 h 34 min
